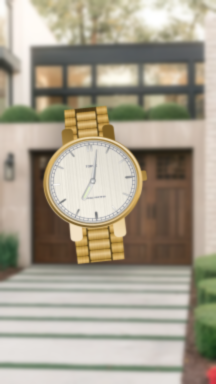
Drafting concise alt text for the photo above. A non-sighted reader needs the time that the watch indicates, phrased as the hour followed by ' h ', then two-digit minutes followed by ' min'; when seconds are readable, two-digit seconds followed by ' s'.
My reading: 7 h 02 min
